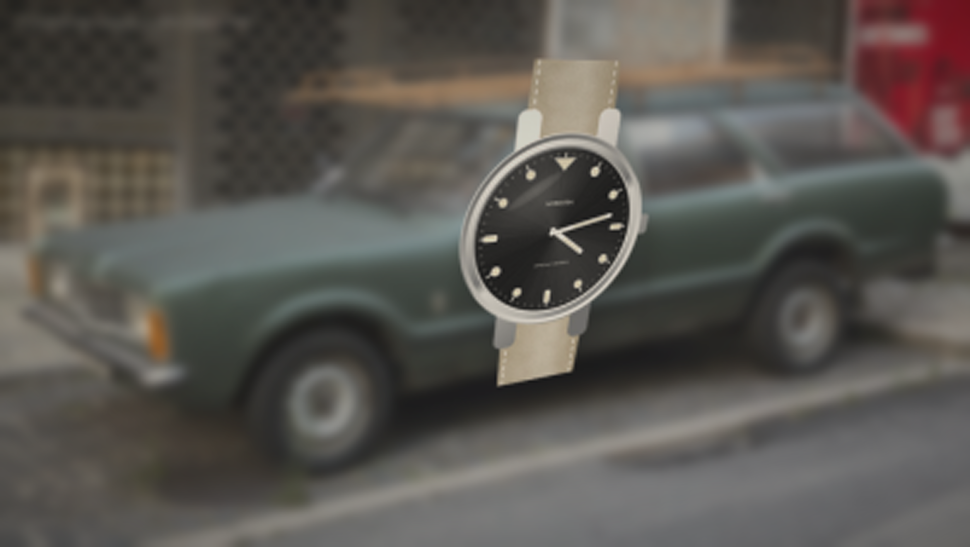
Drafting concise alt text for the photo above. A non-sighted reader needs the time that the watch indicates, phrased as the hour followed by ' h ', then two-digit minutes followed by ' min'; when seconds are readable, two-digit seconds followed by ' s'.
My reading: 4 h 13 min
